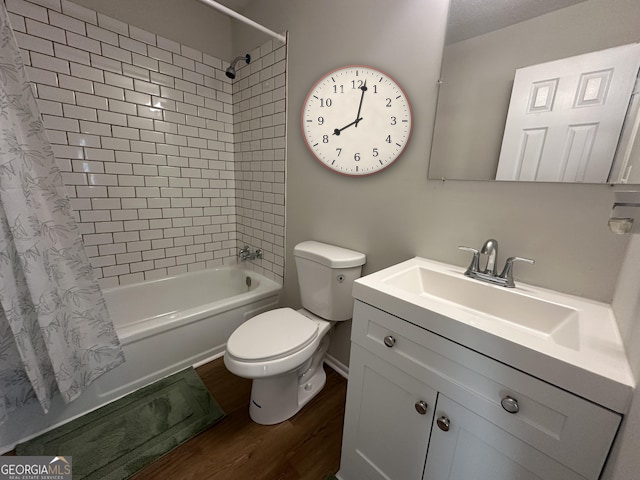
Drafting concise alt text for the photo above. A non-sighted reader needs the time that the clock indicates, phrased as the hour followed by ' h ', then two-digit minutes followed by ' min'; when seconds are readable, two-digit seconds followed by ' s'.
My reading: 8 h 02 min
